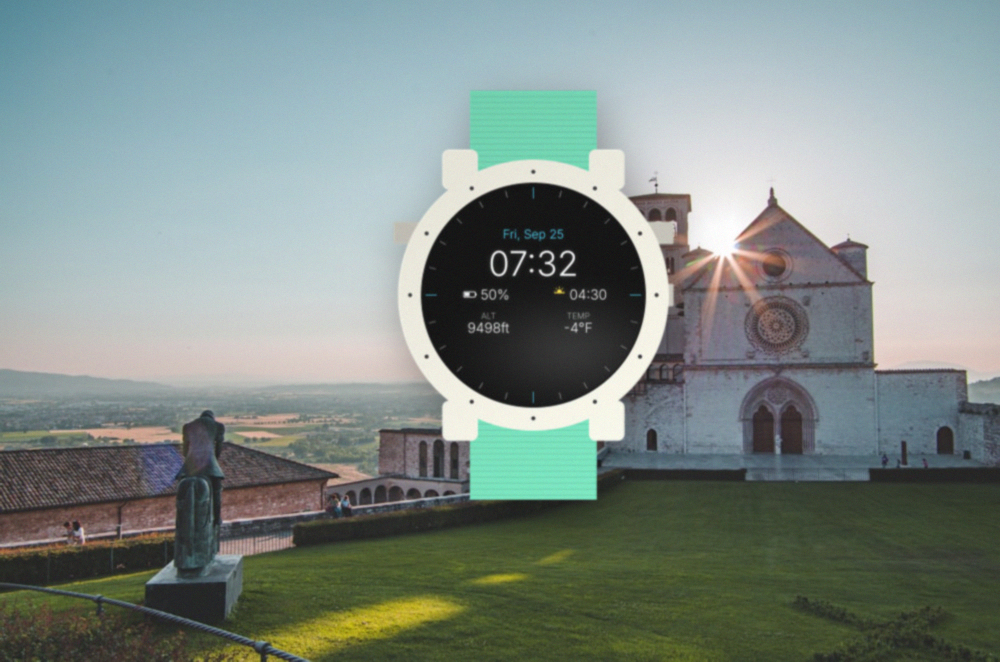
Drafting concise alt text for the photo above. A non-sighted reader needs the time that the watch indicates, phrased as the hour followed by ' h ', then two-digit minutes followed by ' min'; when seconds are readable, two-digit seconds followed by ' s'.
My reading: 7 h 32 min
